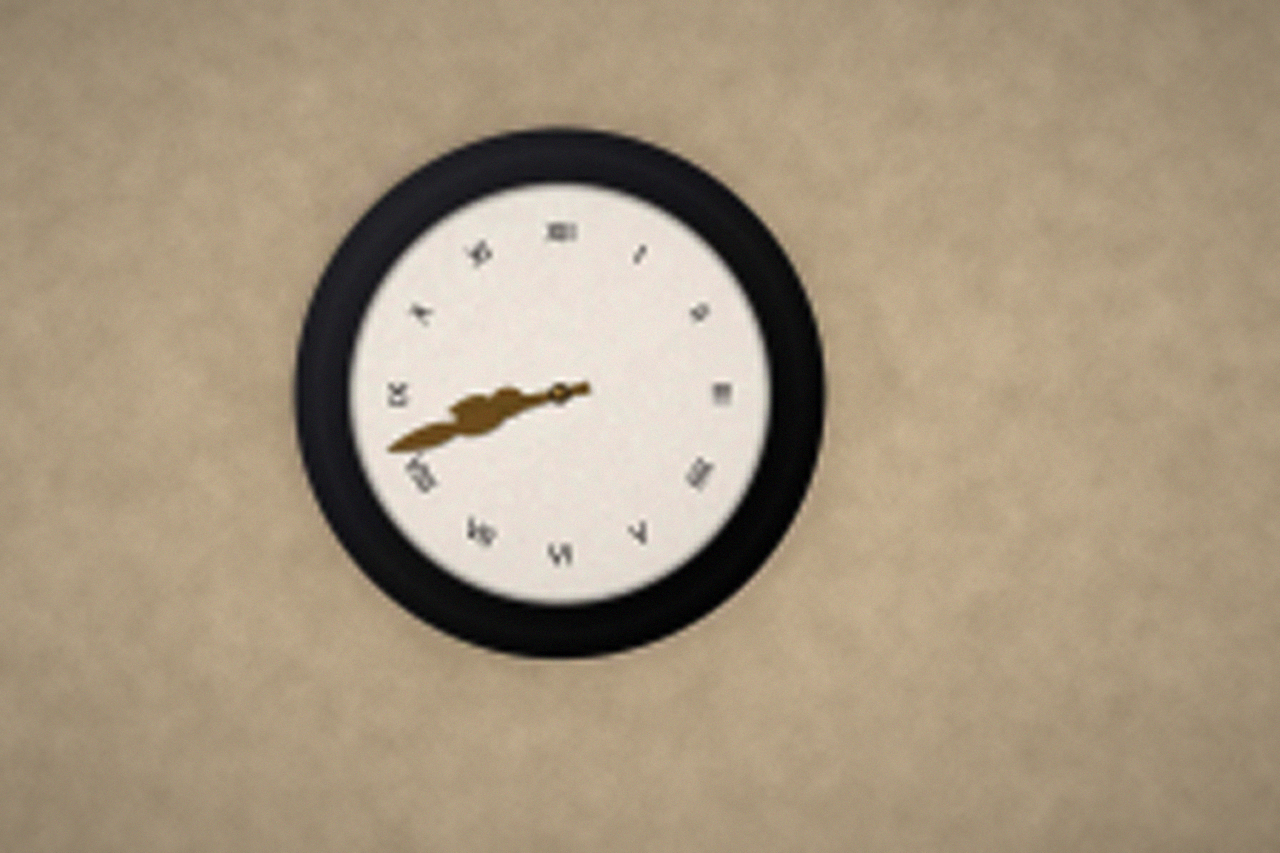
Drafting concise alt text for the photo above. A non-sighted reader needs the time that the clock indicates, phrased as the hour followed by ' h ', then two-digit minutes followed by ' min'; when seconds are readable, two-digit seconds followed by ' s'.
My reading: 8 h 42 min
